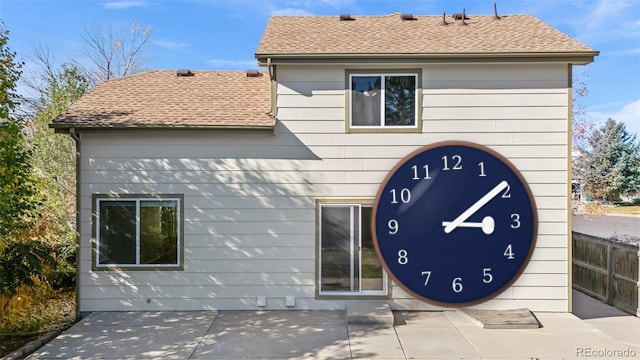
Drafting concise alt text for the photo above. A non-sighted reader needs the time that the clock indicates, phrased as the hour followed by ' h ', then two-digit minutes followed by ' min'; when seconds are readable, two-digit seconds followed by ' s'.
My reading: 3 h 09 min
